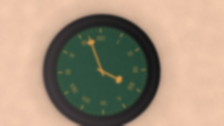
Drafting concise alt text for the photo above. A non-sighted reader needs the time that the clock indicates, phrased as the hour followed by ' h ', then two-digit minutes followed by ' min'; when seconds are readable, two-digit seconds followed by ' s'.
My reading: 3 h 57 min
